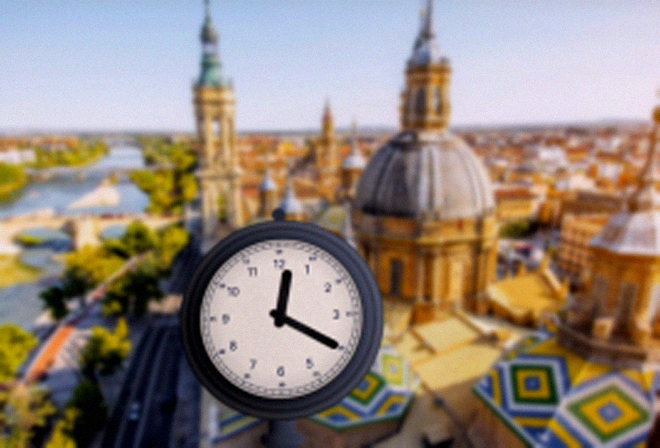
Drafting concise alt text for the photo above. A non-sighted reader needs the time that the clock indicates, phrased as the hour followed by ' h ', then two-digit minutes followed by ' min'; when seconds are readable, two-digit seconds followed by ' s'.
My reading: 12 h 20 min
